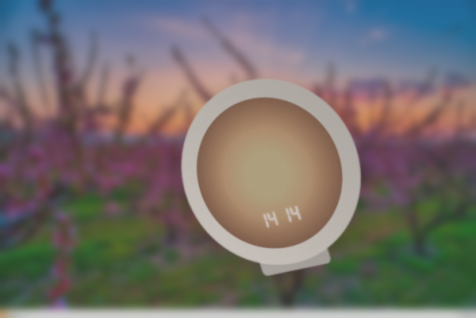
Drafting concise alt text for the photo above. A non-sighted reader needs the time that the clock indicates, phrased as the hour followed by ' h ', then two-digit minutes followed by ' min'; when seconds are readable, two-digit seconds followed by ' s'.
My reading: 14 h 14 min
